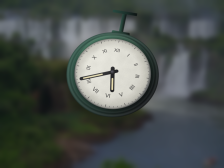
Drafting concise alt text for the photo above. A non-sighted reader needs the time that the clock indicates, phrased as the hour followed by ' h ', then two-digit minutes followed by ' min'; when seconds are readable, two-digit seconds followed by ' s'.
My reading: 5 h 41 min
